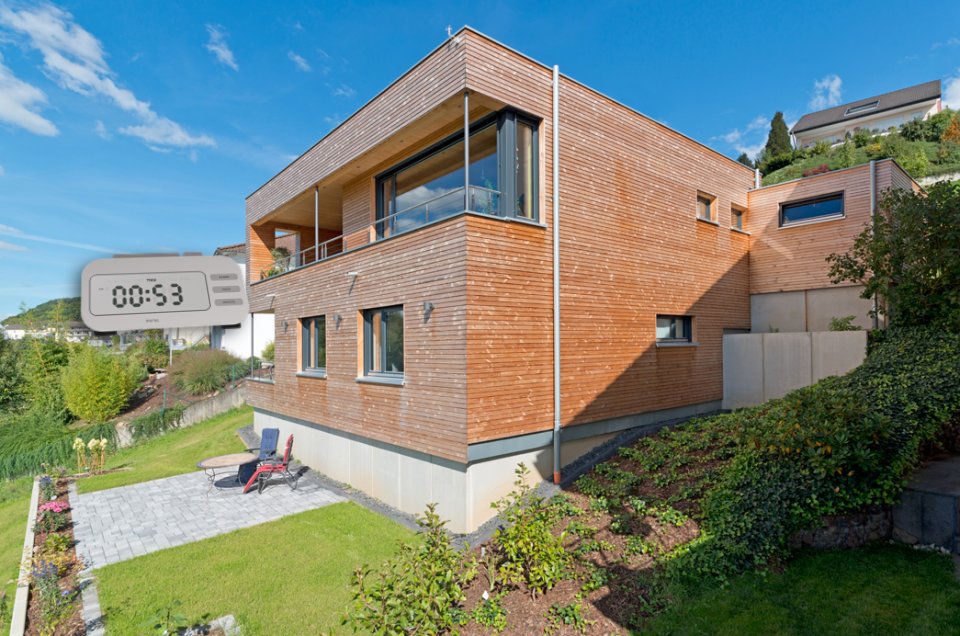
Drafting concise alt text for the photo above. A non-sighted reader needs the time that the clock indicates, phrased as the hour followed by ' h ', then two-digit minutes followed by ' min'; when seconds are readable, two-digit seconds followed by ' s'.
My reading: 0 h 53 min
